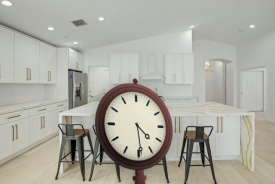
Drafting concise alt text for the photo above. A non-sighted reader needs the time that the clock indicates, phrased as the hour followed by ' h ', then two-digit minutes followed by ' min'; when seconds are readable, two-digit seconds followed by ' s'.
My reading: 4 h 29 min
